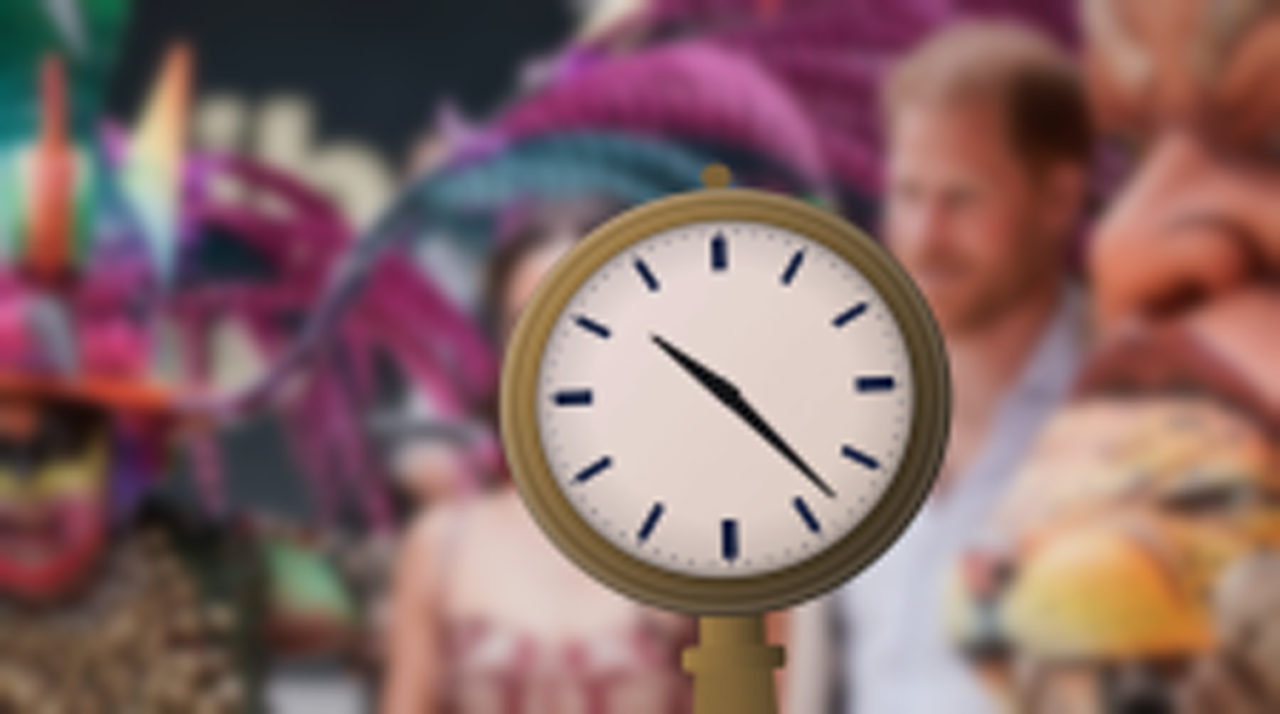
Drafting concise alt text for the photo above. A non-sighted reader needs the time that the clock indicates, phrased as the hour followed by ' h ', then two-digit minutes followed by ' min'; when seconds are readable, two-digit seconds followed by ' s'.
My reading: 10 h 23 min
